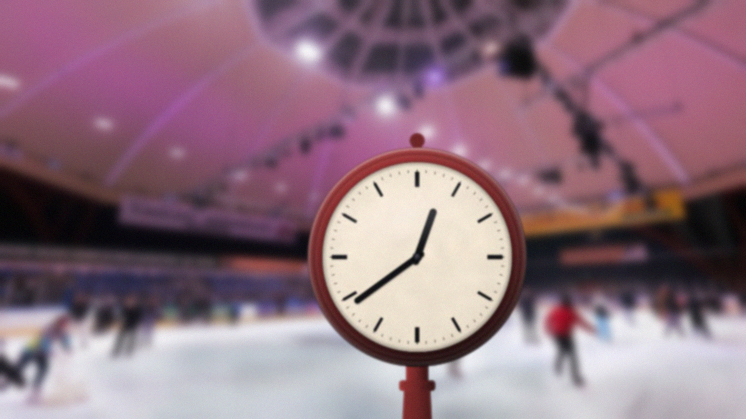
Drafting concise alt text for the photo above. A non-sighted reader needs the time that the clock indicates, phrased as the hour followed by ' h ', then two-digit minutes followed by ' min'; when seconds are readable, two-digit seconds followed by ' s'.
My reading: 12 h 39 min
